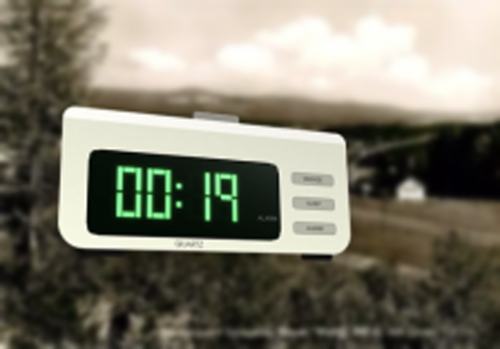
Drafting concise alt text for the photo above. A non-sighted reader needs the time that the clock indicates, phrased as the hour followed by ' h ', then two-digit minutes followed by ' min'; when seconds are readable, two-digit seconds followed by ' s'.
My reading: 0 h 19 min
